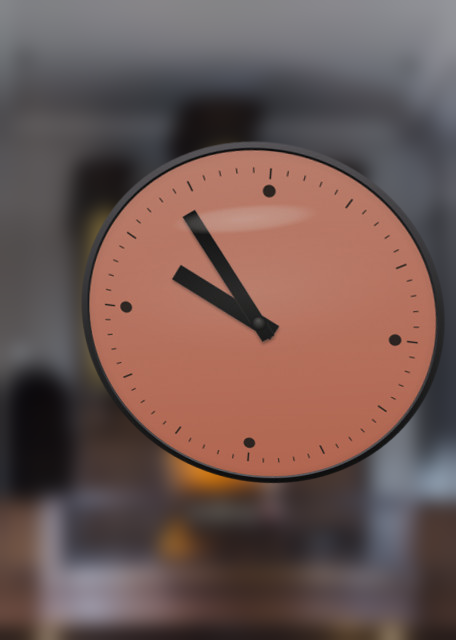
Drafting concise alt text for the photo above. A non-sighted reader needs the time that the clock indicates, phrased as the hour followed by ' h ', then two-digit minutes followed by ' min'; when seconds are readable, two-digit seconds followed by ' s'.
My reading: 9 h 54 min
